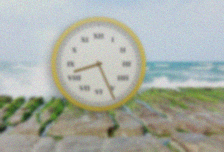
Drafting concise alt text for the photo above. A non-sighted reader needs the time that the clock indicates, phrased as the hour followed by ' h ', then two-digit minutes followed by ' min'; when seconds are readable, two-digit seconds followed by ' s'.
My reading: 8 h 26 min
